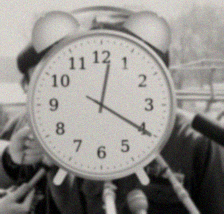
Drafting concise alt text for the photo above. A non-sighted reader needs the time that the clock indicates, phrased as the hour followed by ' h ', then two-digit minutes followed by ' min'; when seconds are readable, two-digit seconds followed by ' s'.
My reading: 12 h 20 min 20 s
